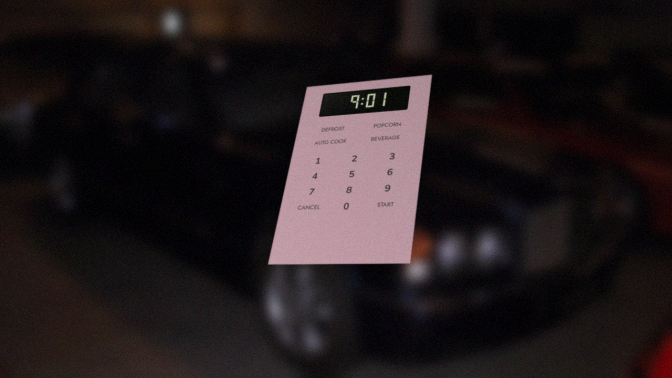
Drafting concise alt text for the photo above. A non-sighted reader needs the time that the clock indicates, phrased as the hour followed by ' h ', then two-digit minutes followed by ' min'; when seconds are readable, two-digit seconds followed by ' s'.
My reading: 9 h 01 min
